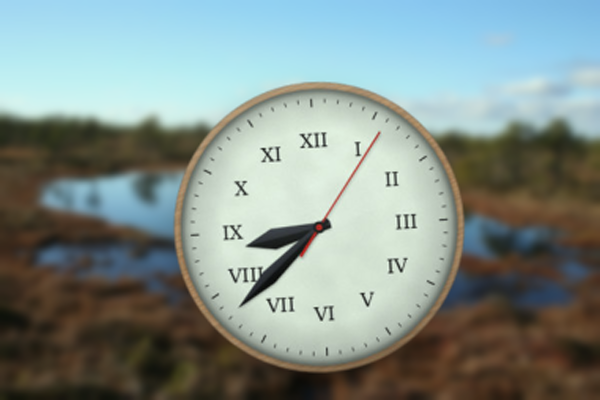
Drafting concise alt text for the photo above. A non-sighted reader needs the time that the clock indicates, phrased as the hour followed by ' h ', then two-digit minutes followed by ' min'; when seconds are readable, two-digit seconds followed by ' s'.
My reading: 8 h 38 min 06 s
